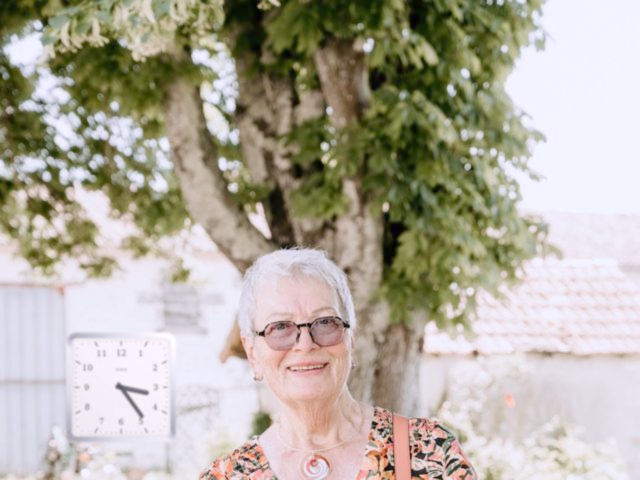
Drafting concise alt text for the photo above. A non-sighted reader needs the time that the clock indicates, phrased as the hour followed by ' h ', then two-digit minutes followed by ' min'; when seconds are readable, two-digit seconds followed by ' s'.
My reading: 3 h 24 min
